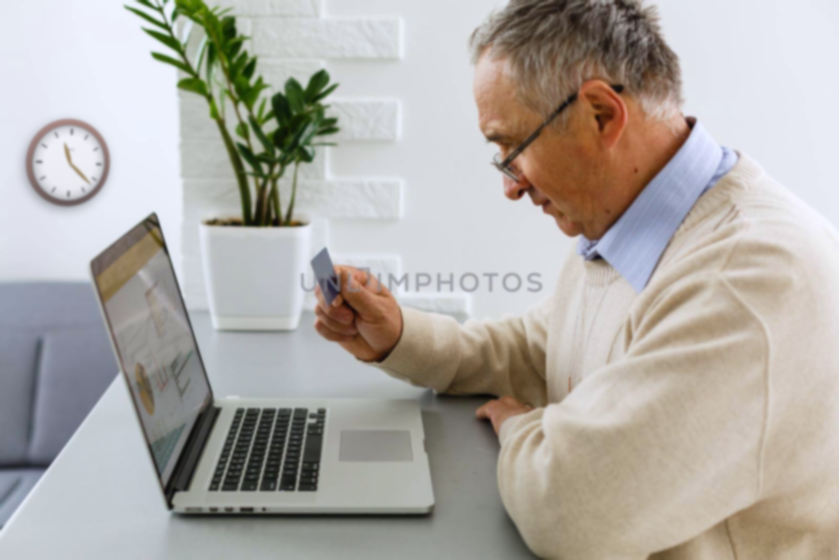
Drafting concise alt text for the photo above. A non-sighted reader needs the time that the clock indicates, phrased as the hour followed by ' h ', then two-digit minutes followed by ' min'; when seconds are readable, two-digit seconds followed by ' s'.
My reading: 11 h 22 min
